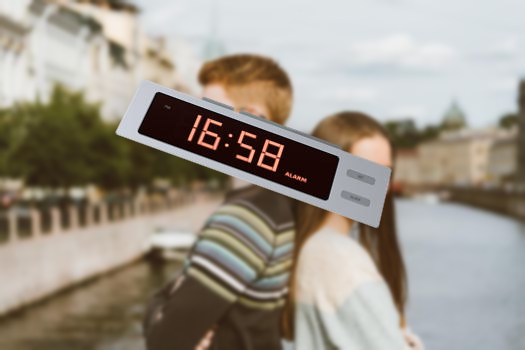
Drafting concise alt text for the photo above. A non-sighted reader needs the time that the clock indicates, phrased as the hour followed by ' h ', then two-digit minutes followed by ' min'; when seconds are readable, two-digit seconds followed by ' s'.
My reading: 16 h 58 min
